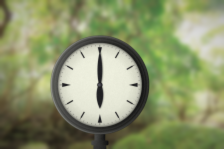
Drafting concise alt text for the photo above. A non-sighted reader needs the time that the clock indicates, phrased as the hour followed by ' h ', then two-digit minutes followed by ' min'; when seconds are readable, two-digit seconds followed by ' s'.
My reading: 6 h 00 min
